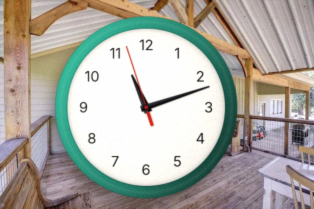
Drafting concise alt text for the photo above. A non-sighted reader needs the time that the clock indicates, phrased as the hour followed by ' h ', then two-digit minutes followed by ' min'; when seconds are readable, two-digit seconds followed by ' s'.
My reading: 11 h 11 min 57 s
